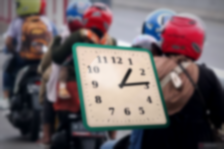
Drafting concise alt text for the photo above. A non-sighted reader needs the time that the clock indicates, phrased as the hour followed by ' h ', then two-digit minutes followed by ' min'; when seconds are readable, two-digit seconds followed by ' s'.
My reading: 1 h 14 min
